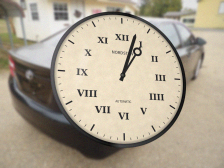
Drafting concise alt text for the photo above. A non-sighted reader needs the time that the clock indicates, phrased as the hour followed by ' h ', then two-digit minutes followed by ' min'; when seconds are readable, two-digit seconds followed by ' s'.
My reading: 1 h 03 min
